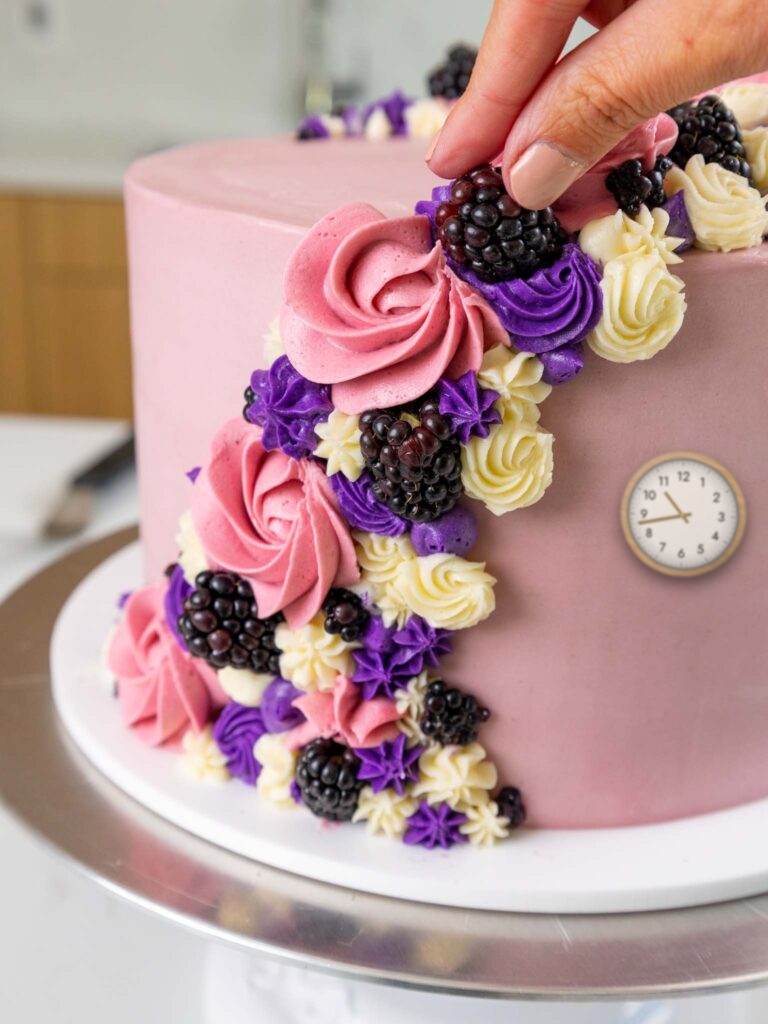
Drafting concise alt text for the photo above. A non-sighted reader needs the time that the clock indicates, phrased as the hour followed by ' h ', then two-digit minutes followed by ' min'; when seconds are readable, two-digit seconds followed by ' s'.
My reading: 10 h 43 min
